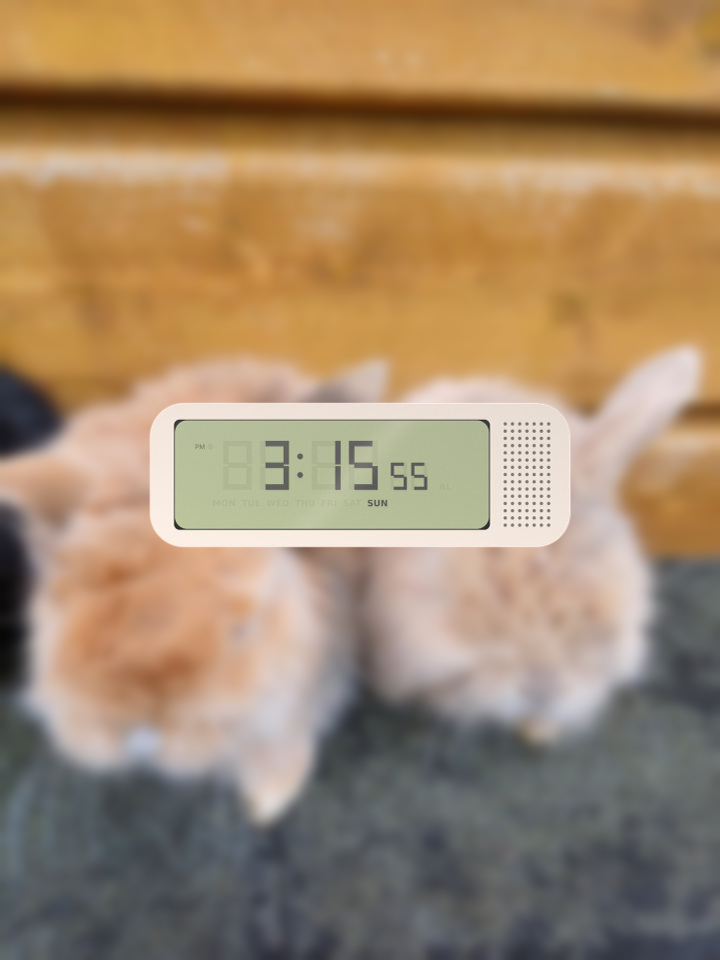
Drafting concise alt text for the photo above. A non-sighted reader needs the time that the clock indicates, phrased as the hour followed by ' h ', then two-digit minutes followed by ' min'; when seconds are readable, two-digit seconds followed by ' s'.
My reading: 3 h 15 min 55 s
